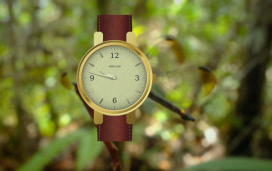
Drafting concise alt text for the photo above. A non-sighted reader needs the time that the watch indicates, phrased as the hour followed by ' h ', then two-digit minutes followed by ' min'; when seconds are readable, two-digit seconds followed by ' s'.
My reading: 9 h 47 min
